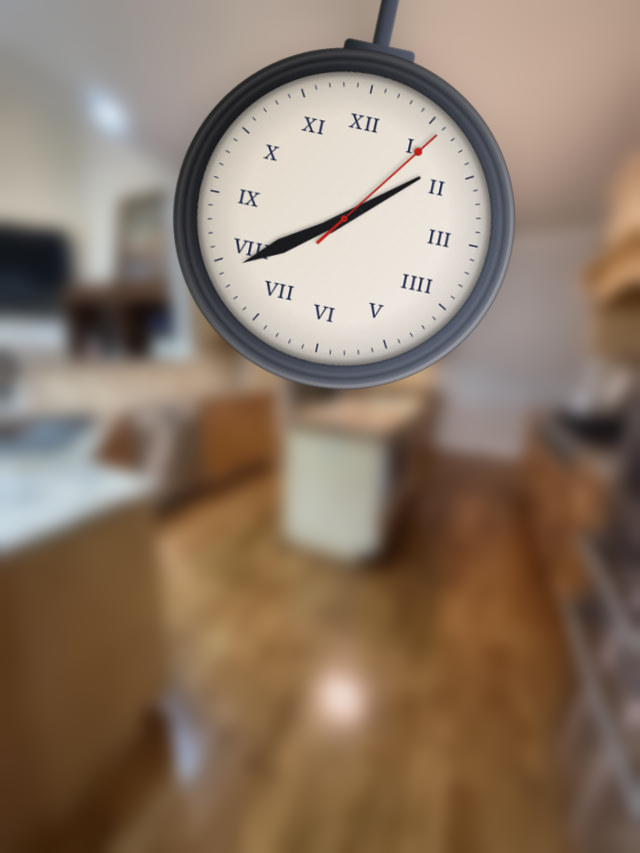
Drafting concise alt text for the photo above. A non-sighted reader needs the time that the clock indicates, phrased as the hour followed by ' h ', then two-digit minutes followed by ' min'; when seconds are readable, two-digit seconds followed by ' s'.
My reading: 1 h 39 min 06 s
